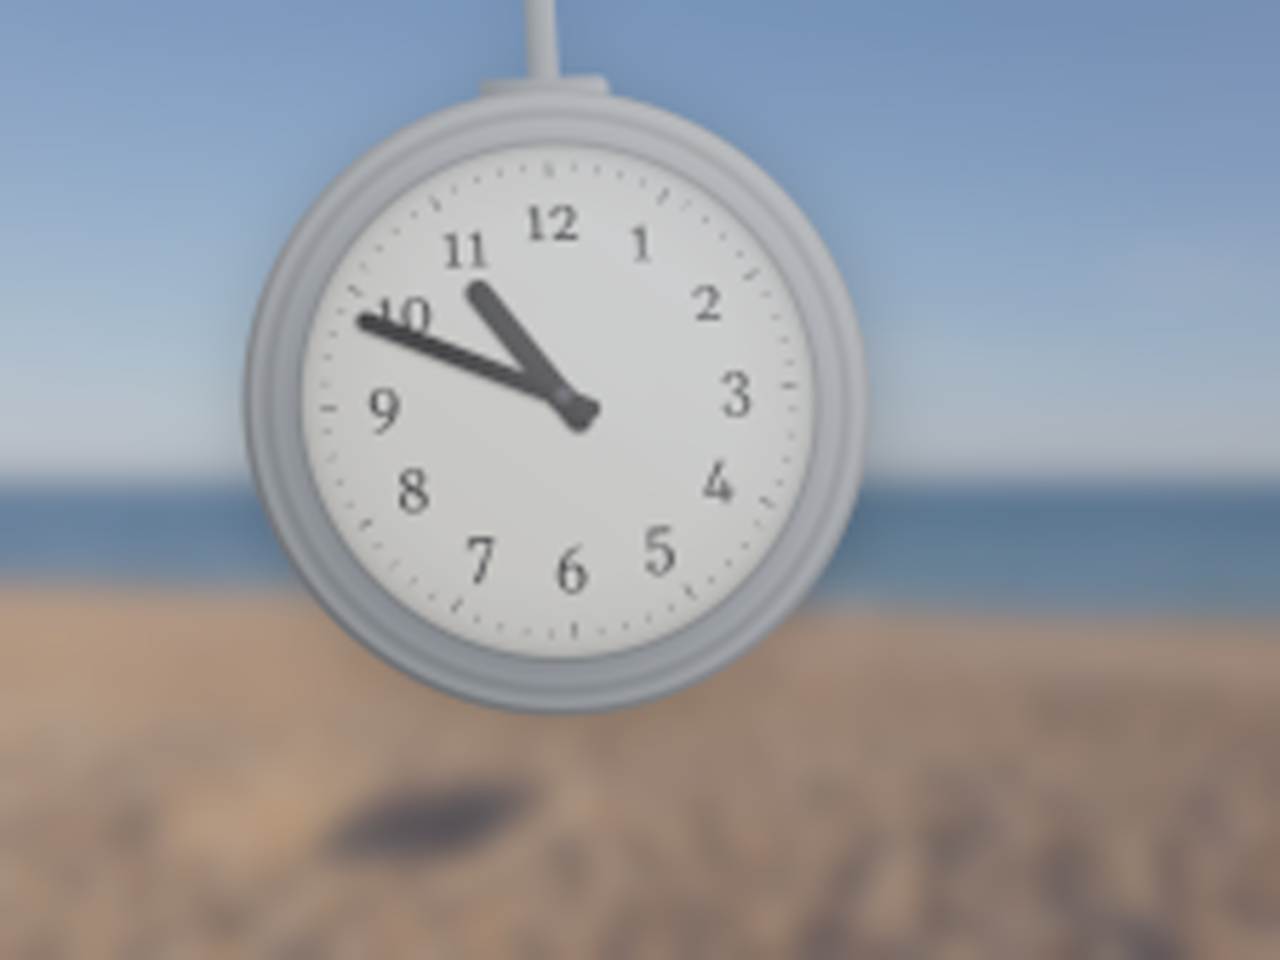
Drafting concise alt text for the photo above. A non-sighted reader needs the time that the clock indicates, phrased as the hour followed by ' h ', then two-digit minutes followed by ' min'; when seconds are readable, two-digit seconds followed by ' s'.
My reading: 10 h 49 min
